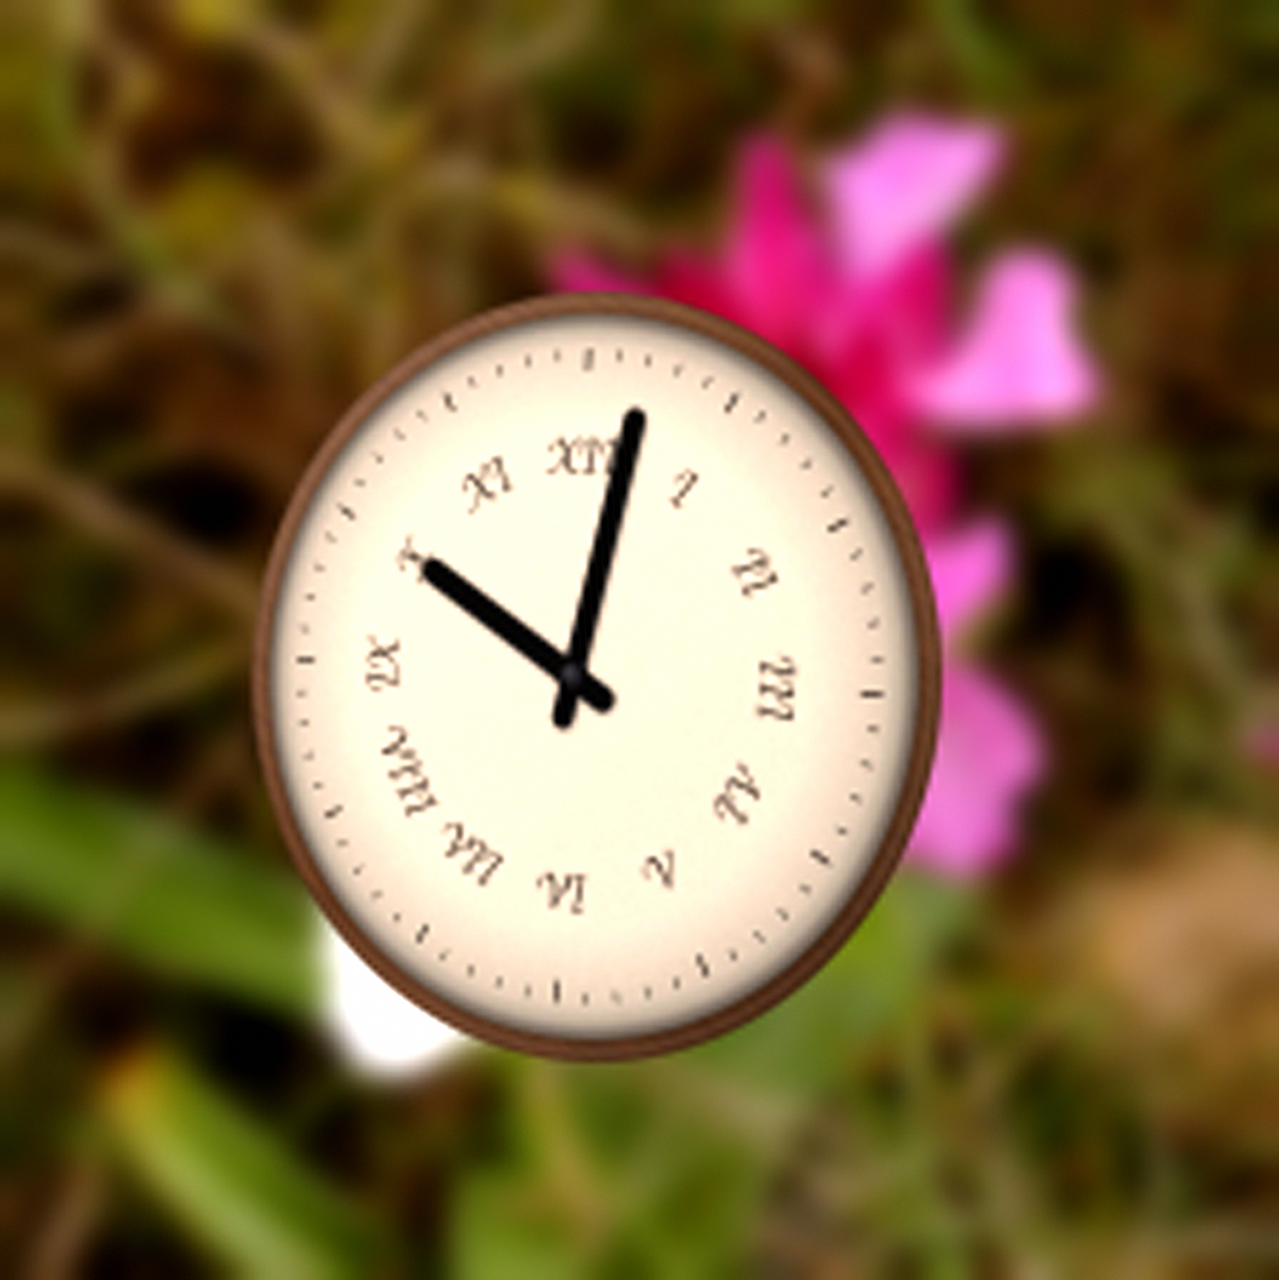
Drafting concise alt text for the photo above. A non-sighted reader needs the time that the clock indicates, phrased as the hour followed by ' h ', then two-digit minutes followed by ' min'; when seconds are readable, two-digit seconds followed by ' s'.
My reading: 10 h 02 min
